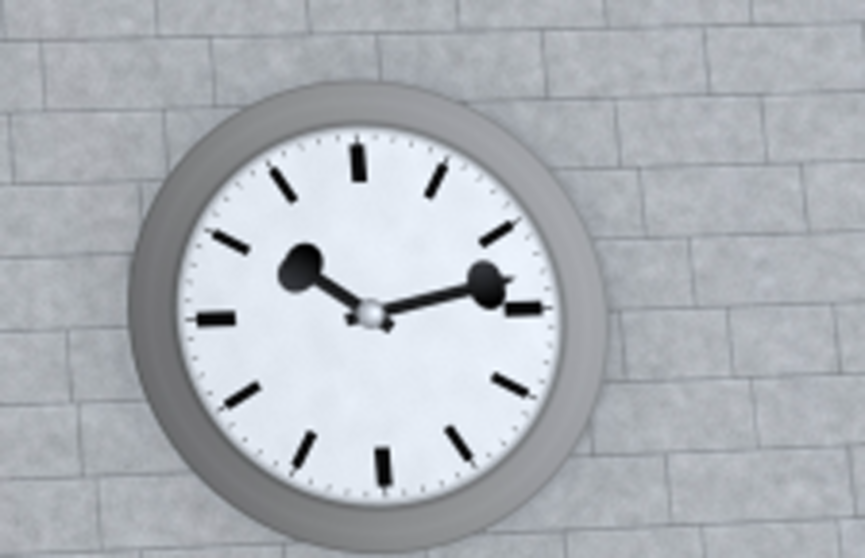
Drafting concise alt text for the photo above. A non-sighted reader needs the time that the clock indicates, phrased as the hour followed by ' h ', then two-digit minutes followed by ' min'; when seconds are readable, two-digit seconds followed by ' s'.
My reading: 10 h 13 min
